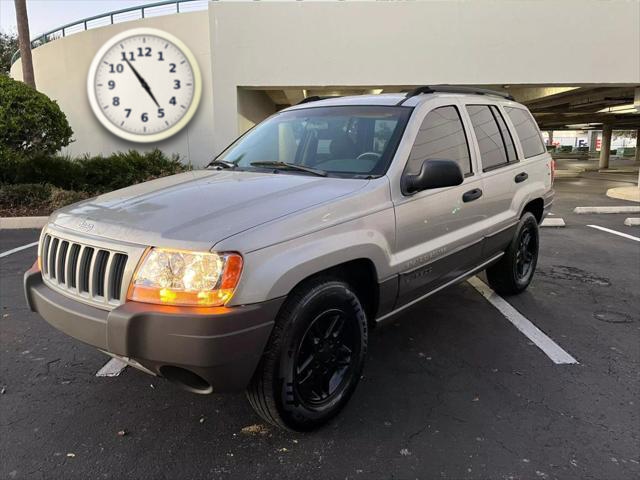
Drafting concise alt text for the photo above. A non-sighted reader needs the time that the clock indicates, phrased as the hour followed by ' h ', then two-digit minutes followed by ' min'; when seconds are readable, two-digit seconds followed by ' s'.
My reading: 4 h 54 min
